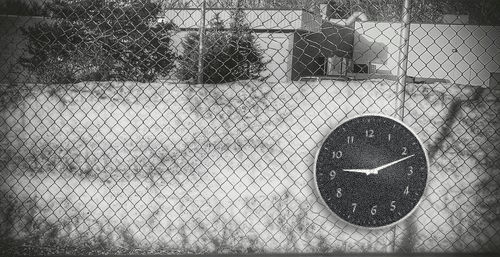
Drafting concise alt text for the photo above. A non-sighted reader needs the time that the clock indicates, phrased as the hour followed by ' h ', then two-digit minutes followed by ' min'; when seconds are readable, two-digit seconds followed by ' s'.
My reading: 9 h 12 min
